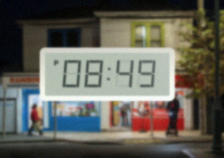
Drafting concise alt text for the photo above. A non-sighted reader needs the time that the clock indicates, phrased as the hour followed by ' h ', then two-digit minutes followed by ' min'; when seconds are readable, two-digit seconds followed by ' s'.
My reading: 8 h 49 min
